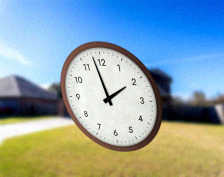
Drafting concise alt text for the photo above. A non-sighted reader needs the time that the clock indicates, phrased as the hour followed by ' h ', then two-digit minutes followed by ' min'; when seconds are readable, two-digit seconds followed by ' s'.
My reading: 1 h 58 min
